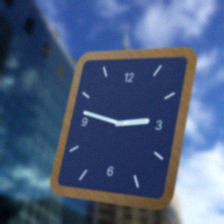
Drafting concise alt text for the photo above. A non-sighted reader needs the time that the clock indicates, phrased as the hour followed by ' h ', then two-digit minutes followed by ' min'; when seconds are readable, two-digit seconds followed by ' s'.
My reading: 2 h 47 min
